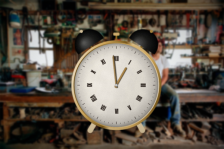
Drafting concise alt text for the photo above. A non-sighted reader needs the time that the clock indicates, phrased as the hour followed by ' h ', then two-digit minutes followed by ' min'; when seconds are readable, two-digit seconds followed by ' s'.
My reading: 12 h 59 min
